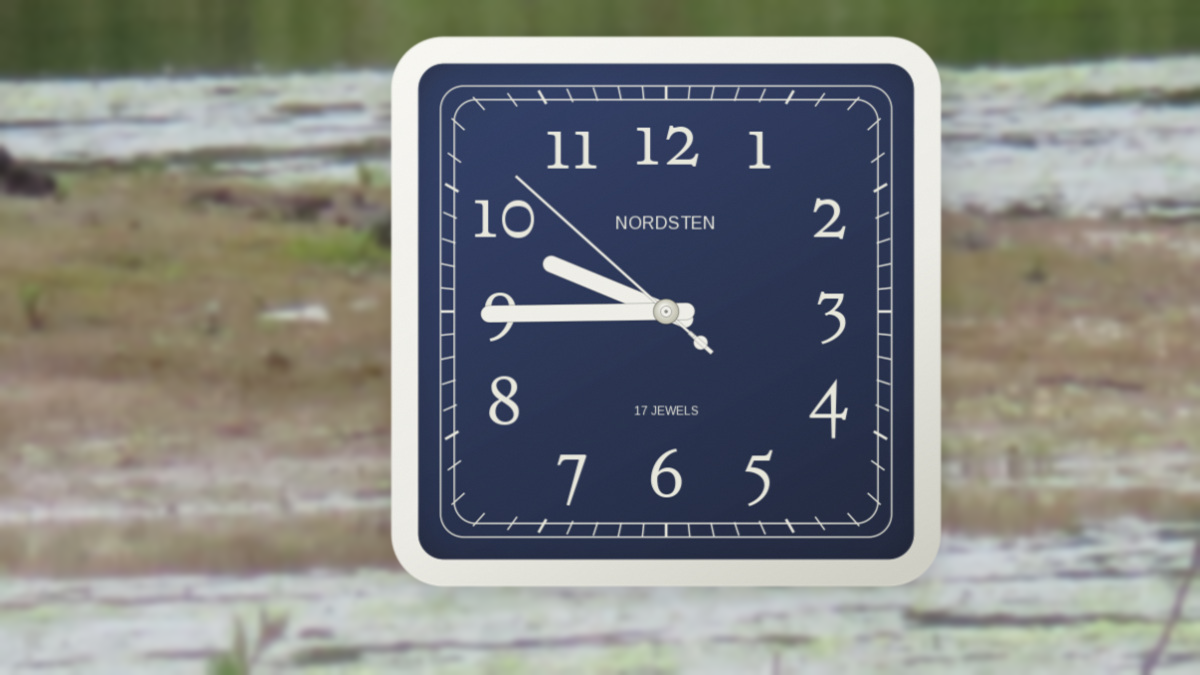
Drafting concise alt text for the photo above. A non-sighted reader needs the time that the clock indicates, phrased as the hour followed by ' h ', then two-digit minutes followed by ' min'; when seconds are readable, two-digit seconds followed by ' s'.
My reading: 9 h 44 min 52 s
